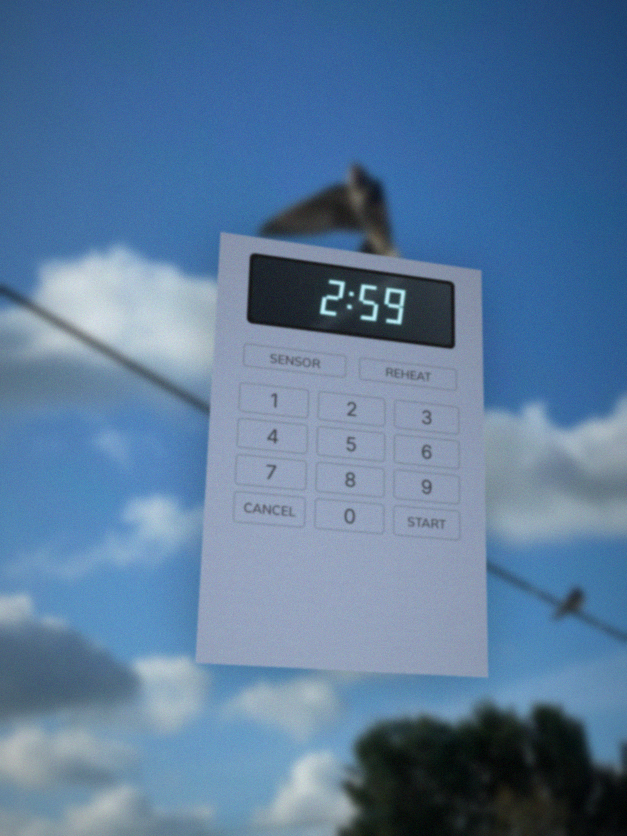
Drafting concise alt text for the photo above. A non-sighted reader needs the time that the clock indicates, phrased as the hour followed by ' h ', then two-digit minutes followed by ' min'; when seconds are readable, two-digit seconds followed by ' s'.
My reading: 2 h 59 min
